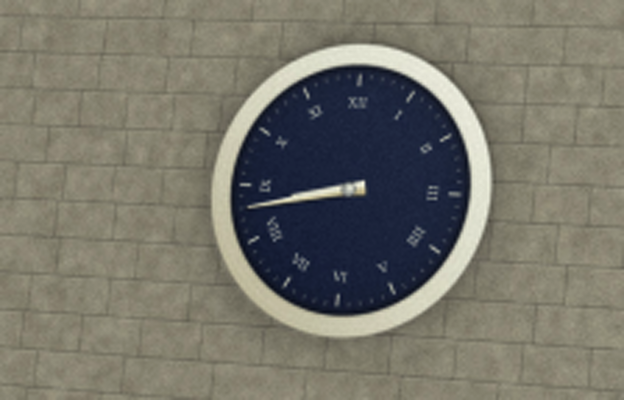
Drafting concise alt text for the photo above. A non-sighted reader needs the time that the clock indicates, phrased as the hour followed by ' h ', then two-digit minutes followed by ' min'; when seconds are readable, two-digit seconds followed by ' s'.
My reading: 8 h 43 min
